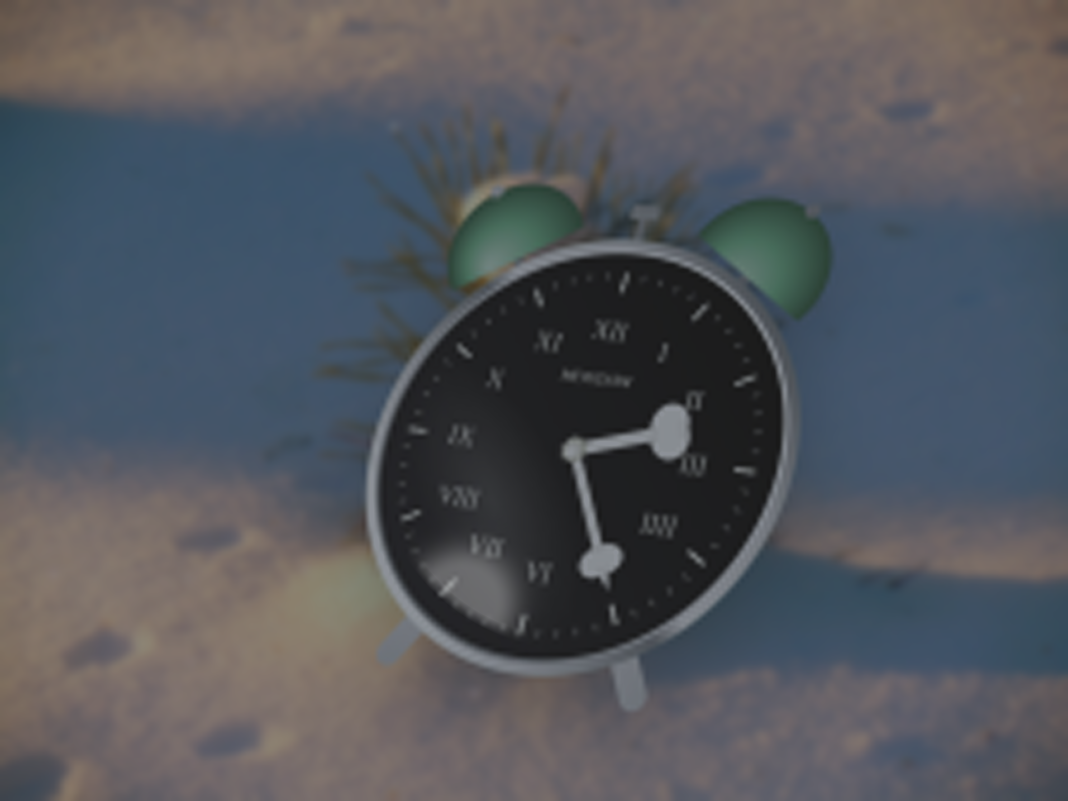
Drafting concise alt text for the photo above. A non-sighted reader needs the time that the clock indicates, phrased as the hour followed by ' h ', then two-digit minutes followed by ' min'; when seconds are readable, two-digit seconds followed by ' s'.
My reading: 2 h 25 min
